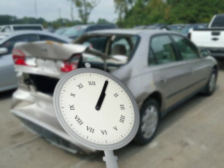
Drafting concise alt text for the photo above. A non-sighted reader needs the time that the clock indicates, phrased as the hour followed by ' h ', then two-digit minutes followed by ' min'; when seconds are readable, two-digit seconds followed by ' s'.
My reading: 1 h 05 min
